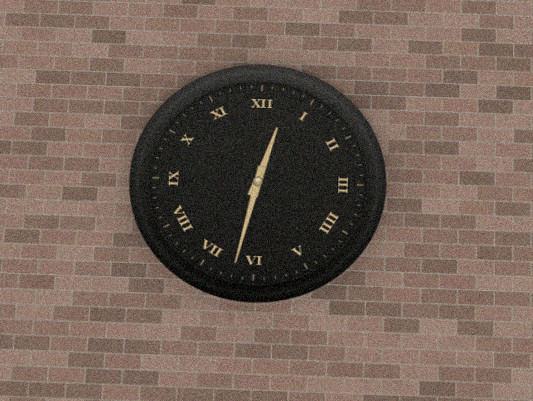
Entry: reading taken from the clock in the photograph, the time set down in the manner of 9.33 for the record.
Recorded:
12.32
